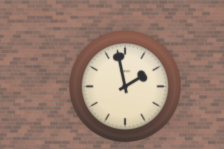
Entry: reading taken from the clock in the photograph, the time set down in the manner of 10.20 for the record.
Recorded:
1.58
